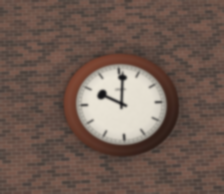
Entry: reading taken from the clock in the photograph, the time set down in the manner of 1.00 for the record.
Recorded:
10.01
